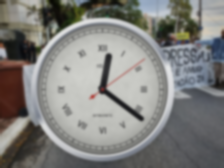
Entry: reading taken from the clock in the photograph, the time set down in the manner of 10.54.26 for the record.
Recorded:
12.21.09
